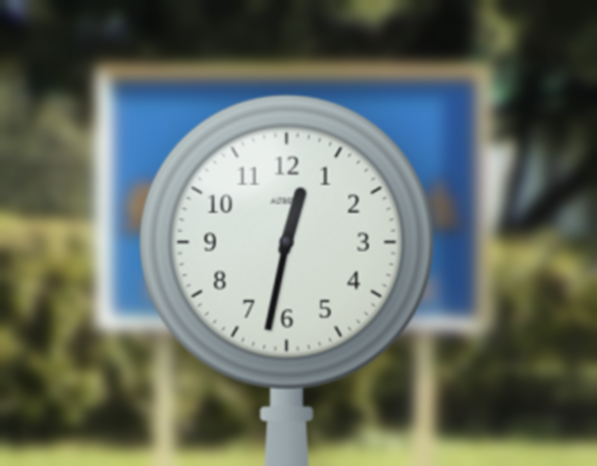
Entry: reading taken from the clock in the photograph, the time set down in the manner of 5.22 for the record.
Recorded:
12.32
